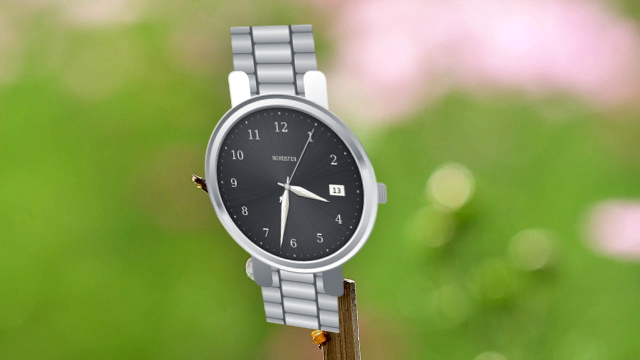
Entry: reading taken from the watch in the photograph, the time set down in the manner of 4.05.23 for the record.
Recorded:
3.32.05
